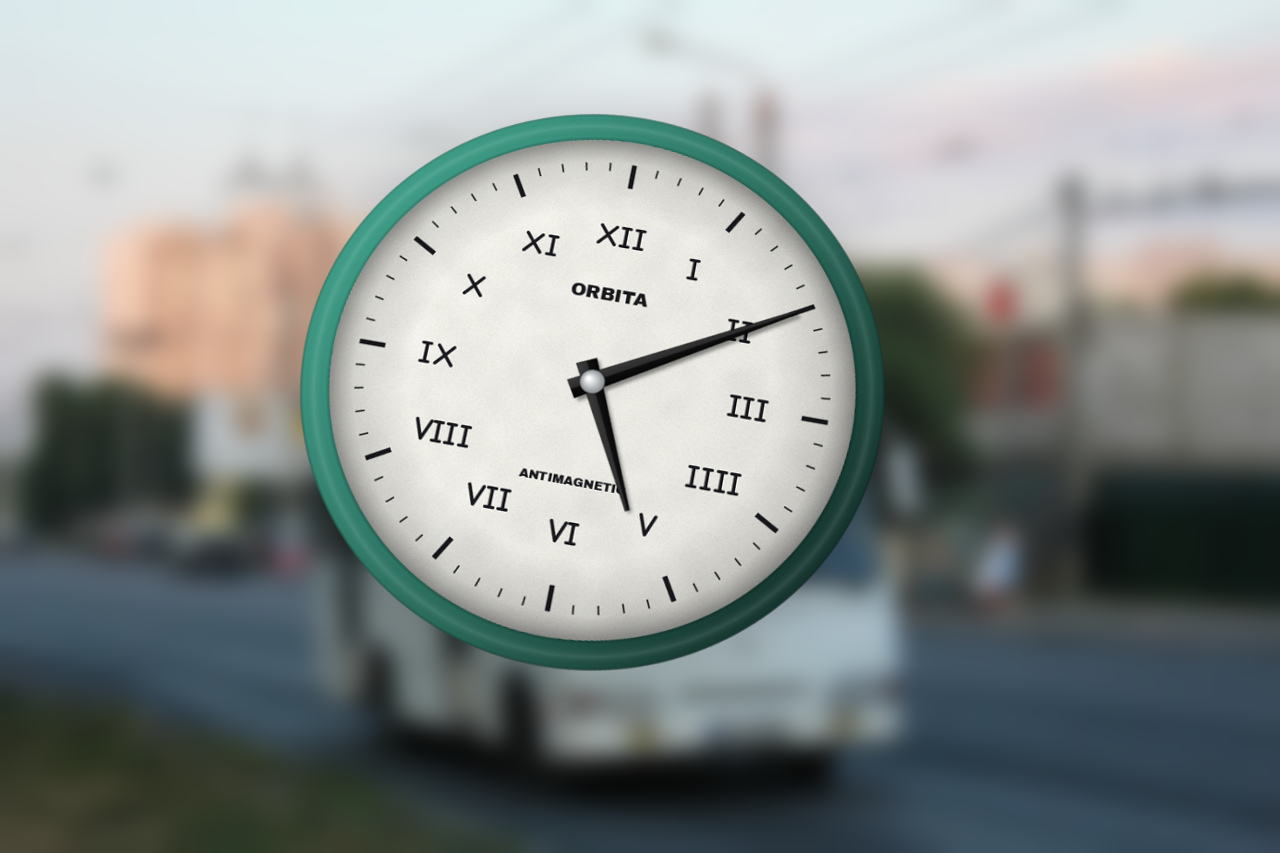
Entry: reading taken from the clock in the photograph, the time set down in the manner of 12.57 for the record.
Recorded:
5.10
